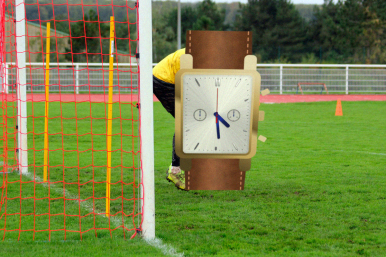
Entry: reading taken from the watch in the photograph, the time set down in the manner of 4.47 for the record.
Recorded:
4.29
